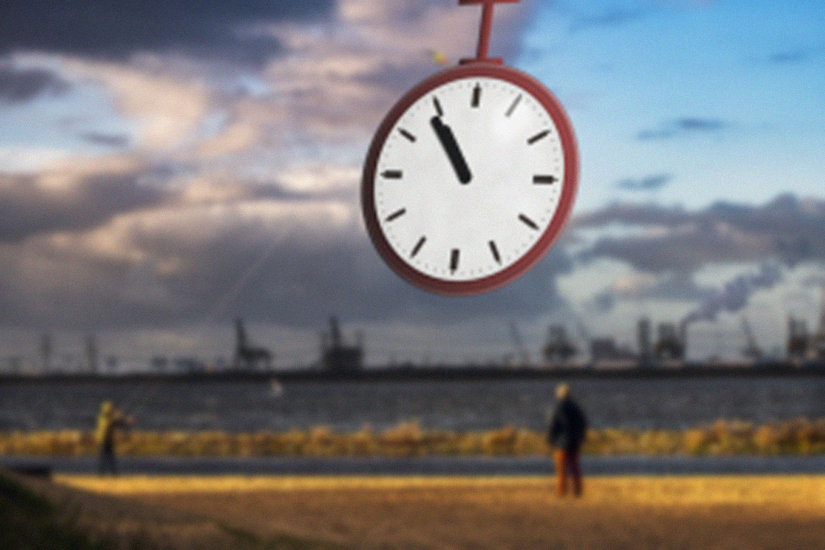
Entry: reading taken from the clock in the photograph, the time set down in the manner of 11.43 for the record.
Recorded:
10.54
